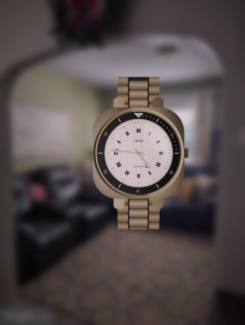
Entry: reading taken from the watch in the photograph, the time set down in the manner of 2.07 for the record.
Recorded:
4.46
